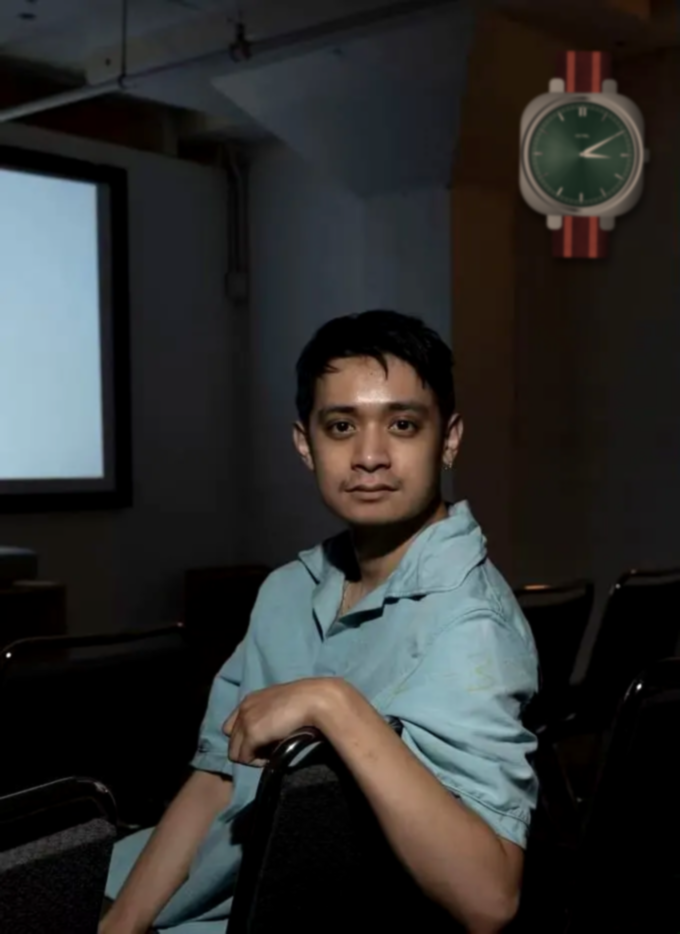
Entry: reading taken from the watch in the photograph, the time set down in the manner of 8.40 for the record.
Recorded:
3.10
